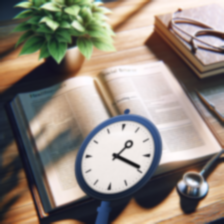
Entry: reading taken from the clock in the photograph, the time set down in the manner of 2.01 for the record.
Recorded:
1.19
